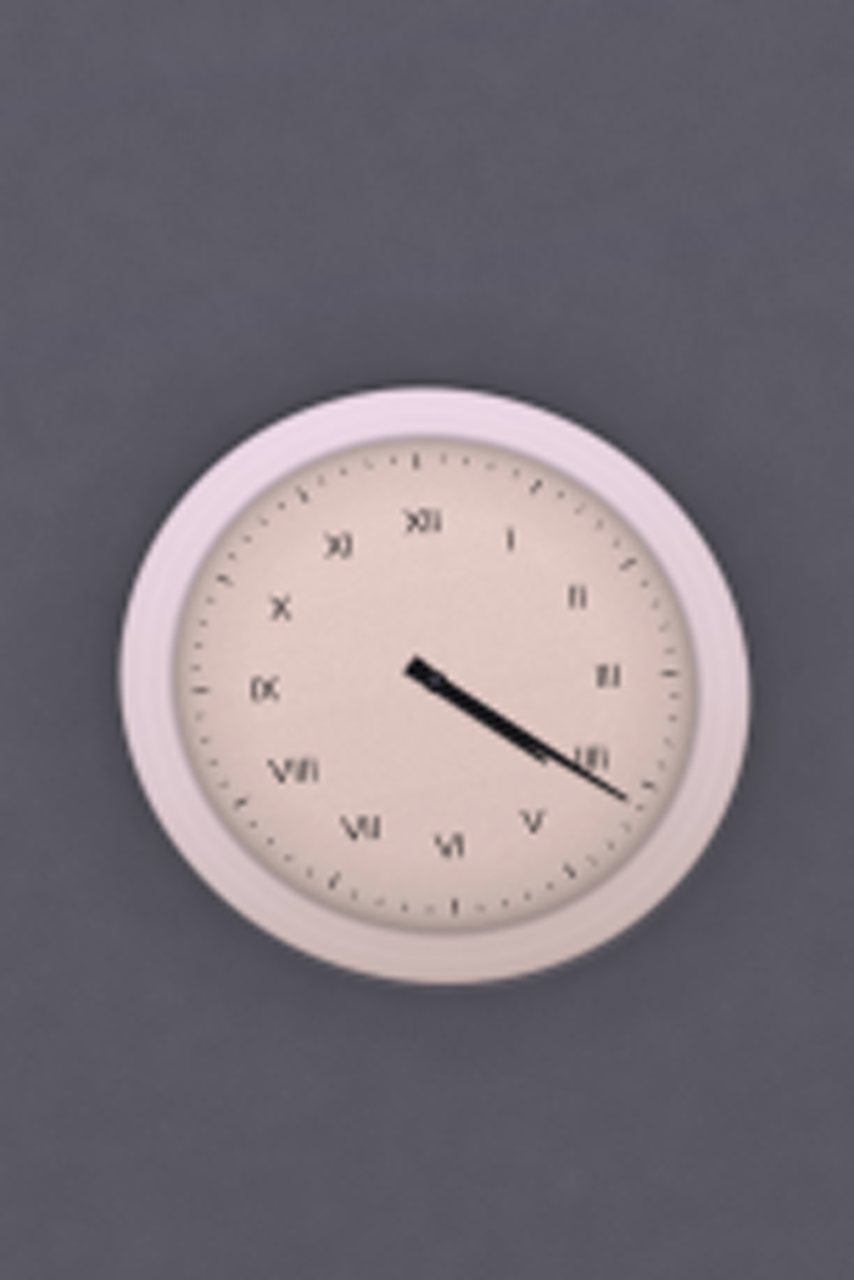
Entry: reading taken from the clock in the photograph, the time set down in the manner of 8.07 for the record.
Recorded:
4.21
